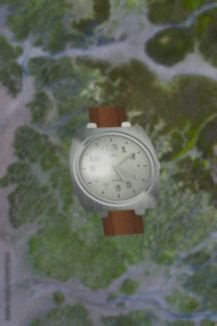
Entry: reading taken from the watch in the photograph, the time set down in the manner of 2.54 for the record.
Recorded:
5.09
